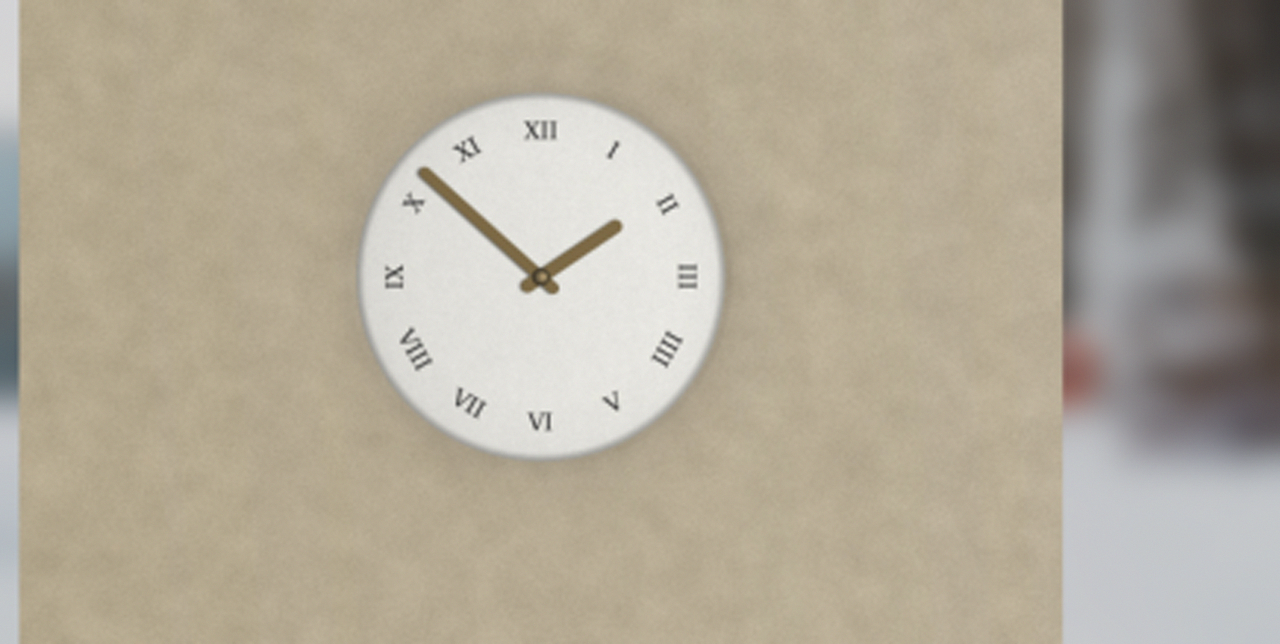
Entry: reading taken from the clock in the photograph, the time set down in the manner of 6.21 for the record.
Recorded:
1.52
